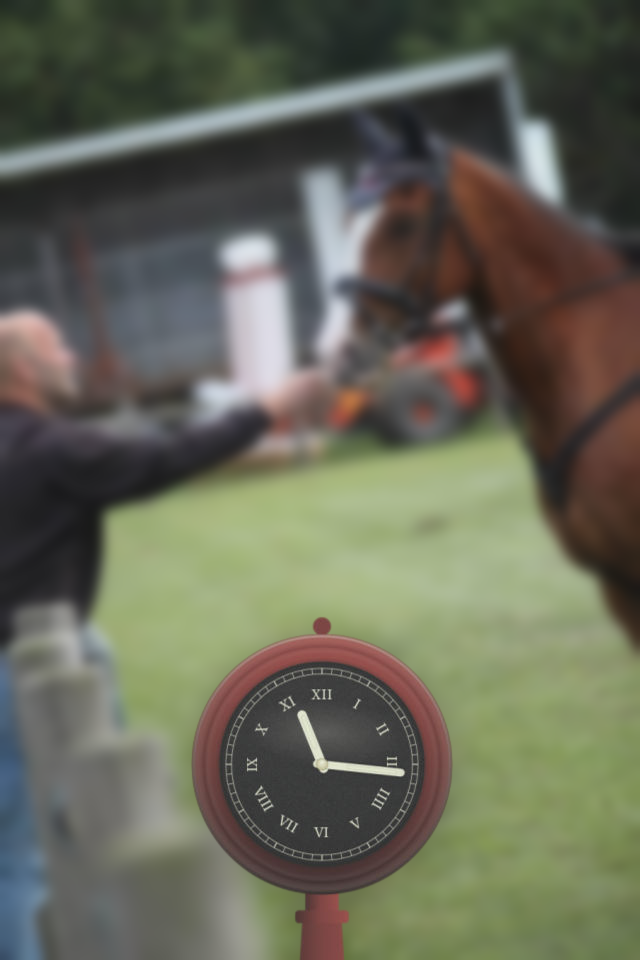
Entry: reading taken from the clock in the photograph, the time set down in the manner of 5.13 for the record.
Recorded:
11.16
